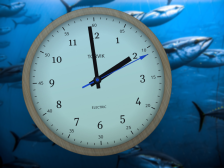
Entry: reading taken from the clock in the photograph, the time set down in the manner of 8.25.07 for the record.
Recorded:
1.59.11
